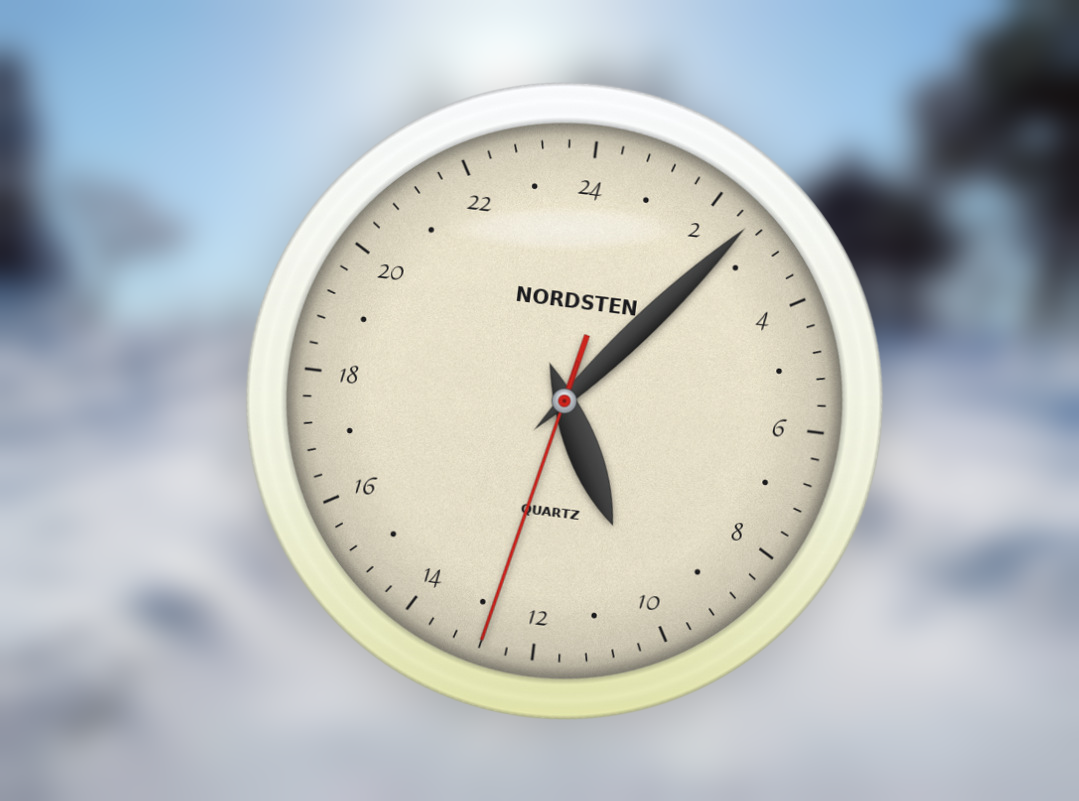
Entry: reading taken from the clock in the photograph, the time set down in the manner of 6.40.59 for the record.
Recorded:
10.06.32
